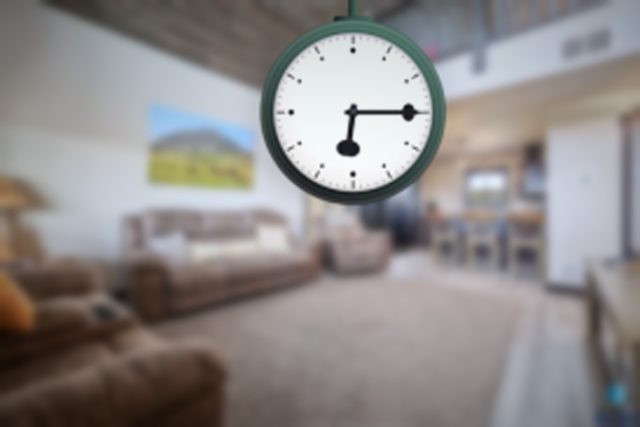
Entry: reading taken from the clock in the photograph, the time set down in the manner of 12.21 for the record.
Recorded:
6.15
